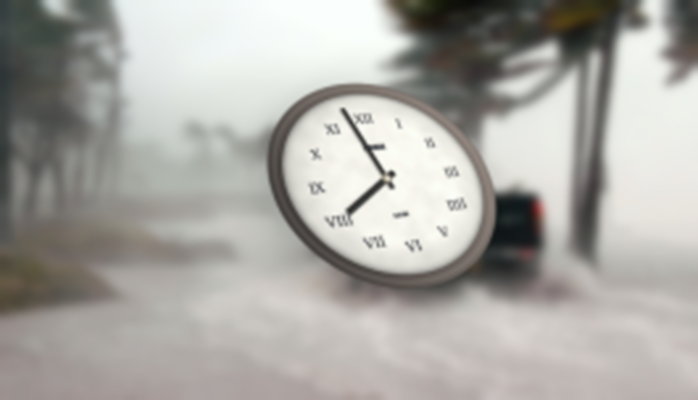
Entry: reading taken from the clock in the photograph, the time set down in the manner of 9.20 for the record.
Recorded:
7.58
